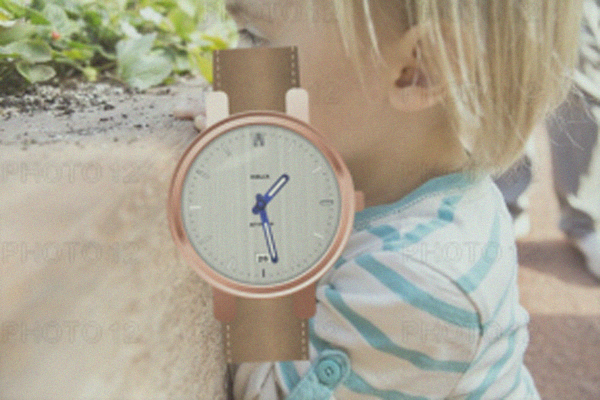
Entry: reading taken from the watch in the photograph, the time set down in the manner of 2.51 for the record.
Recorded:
1.28
